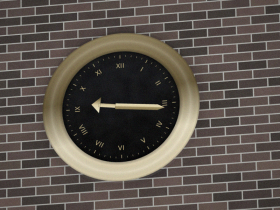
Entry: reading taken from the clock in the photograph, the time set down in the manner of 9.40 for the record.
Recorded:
9.16
